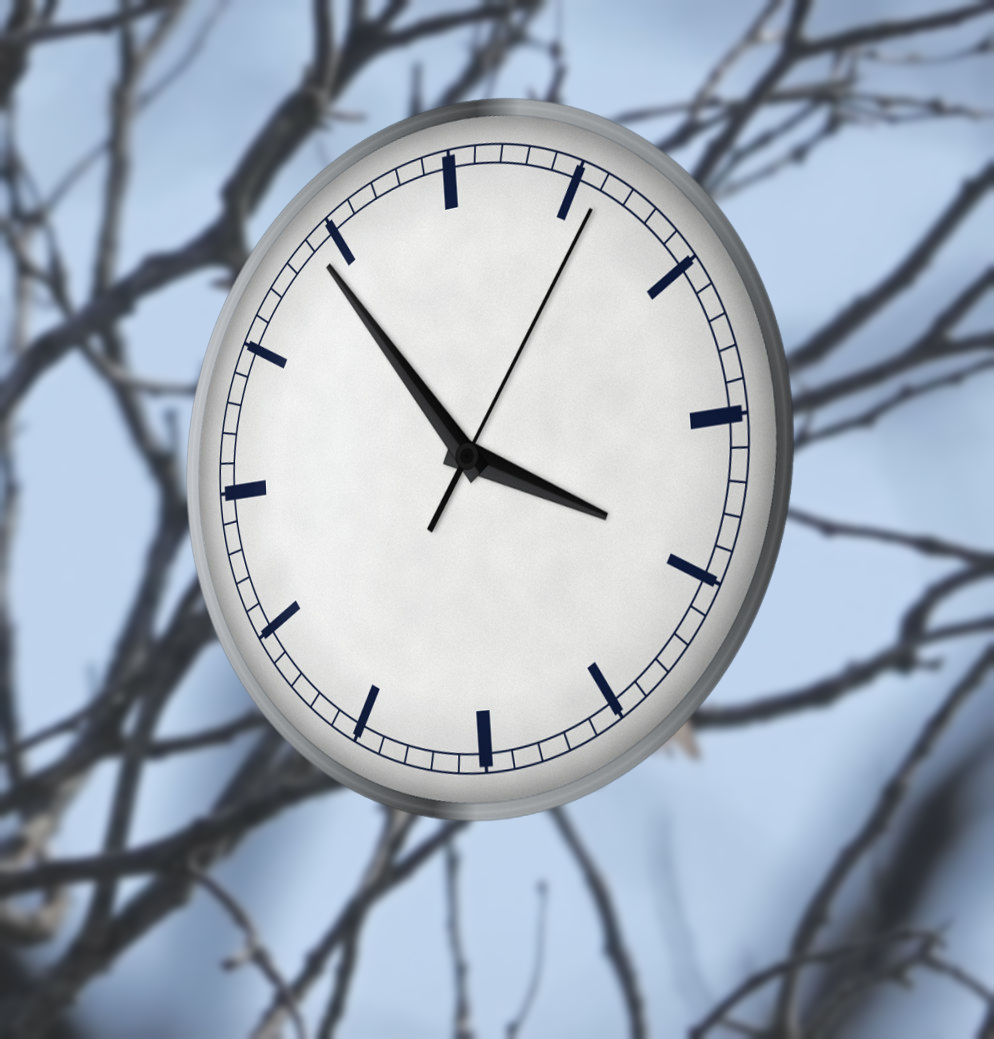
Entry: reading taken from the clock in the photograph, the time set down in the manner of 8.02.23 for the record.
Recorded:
3.54.06
